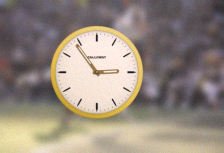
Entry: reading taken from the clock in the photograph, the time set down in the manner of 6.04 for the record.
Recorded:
2.54
